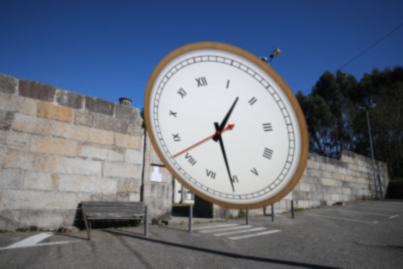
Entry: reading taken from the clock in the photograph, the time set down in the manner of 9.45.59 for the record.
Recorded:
1.30.42
